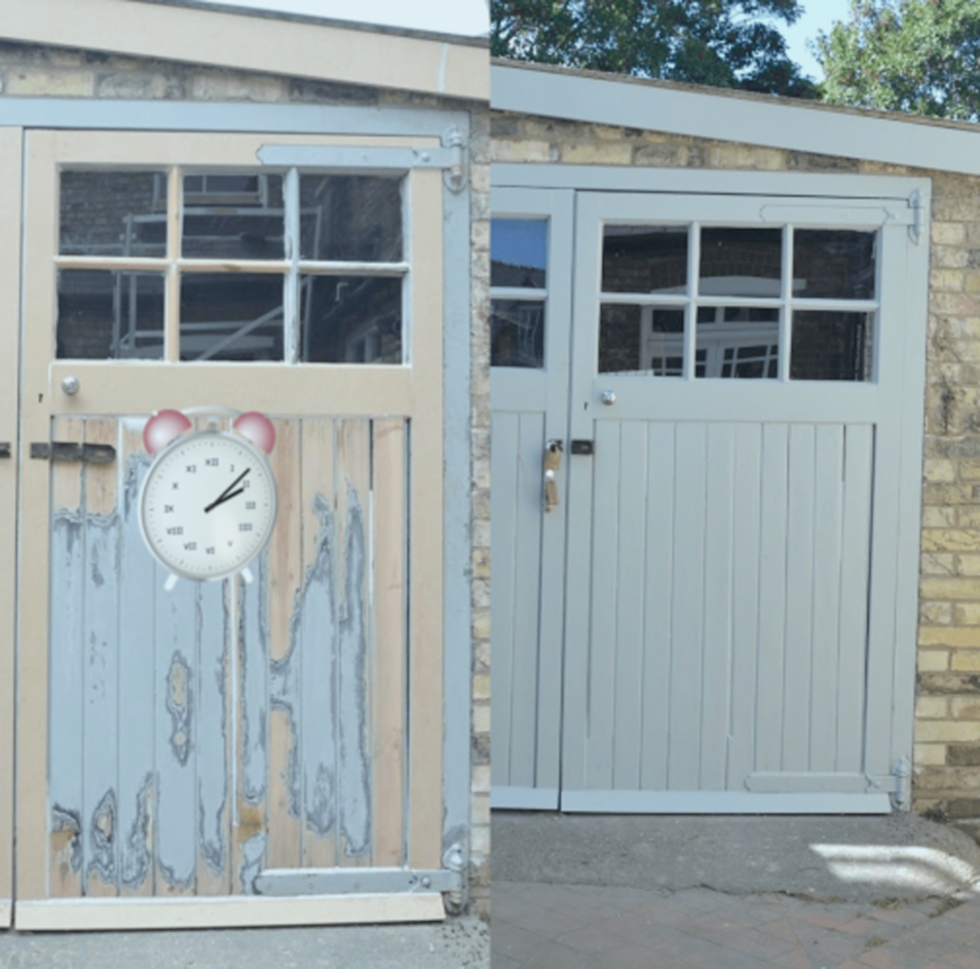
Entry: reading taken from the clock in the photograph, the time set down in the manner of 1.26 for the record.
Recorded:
2.08
